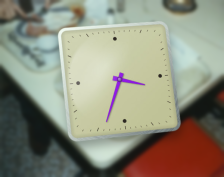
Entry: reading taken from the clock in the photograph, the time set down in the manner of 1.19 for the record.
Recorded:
3.34
